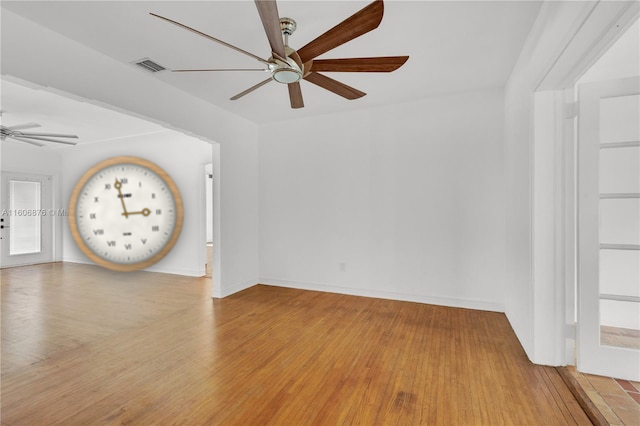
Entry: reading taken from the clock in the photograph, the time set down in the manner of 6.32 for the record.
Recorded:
2.58
